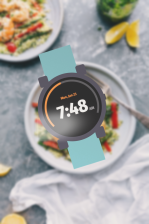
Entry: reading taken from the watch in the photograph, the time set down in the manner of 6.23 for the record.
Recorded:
7.48
